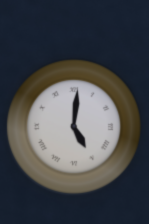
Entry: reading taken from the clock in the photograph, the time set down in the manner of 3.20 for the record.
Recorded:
5.01
